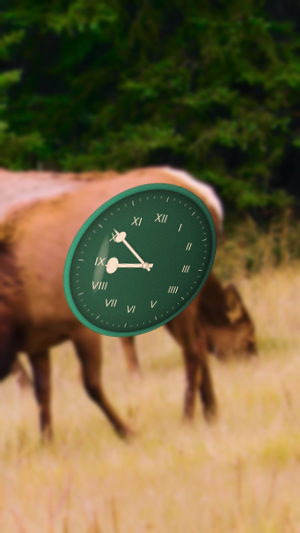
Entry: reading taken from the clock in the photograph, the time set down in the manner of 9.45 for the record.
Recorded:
8.51
